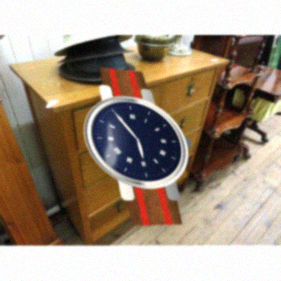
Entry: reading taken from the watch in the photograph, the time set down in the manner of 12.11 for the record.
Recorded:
5.55
